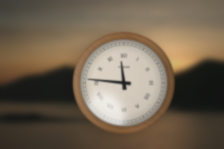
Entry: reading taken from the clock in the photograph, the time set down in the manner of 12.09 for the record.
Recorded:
11.46
